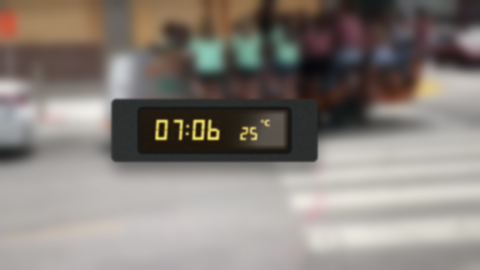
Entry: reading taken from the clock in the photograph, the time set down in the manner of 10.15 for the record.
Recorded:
7.06
